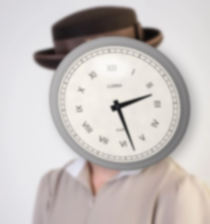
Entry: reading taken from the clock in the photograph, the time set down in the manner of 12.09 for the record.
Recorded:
2.28
